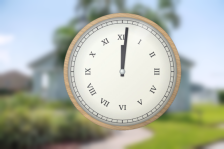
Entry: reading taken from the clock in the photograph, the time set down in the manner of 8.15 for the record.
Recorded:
12.01
